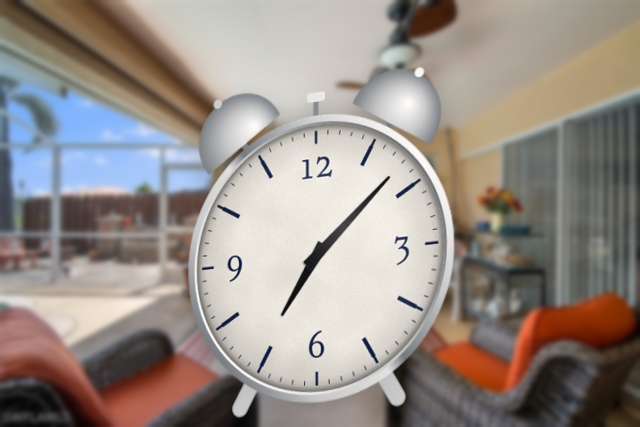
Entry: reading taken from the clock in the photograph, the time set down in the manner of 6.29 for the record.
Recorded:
7.08
